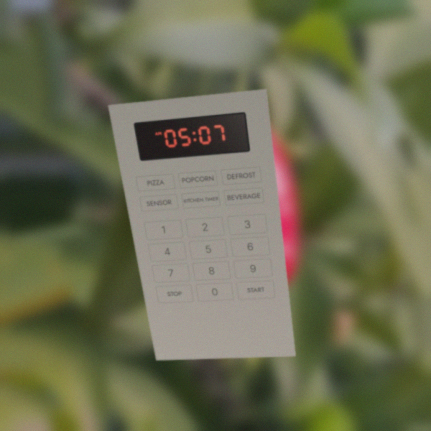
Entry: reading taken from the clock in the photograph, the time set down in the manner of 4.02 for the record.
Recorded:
5.07
